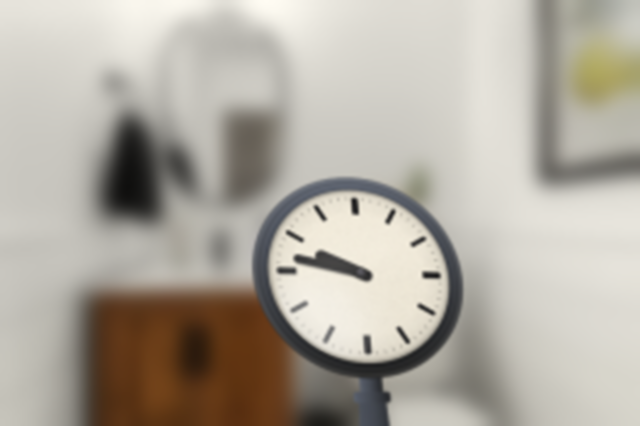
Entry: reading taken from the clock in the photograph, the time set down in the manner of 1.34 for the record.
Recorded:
9.47
